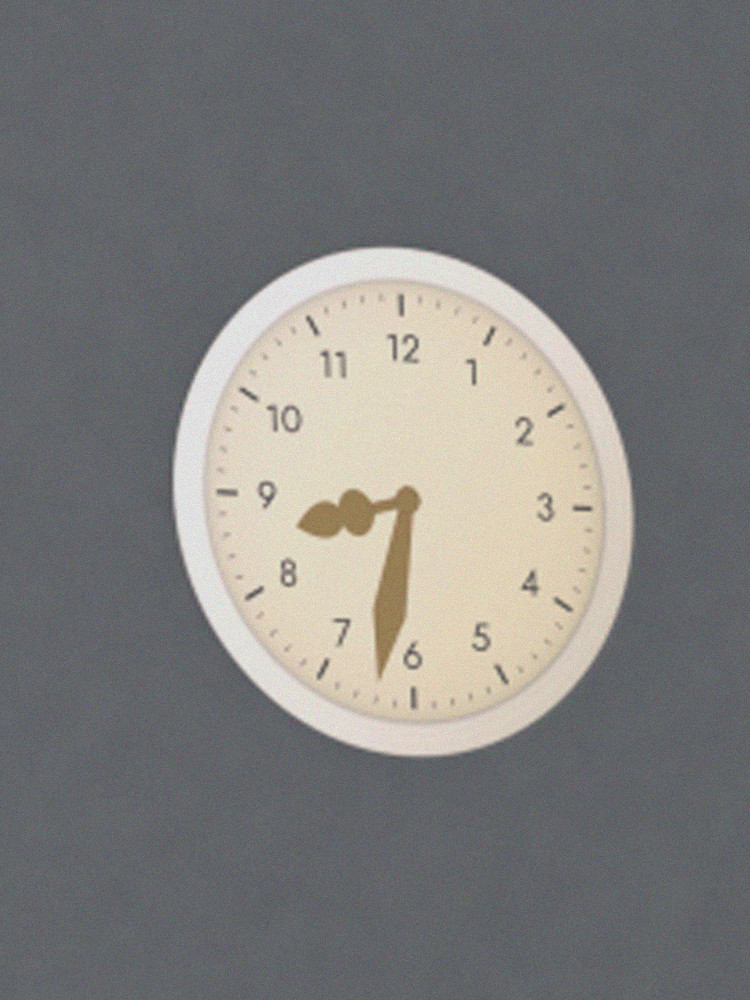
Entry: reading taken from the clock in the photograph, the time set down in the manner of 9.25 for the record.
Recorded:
8.32
